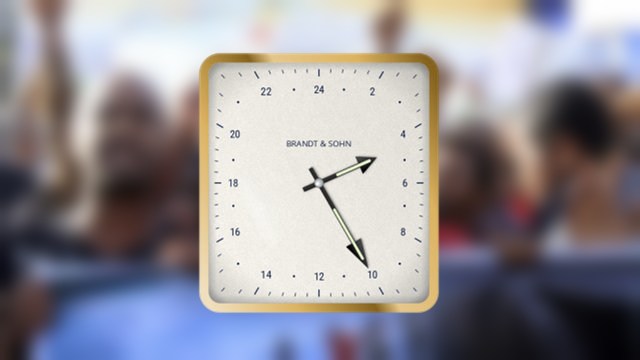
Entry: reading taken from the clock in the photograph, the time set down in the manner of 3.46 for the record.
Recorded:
4.25
